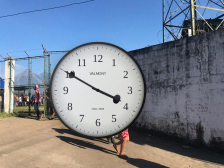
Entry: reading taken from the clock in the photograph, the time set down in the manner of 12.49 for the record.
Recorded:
3.50
